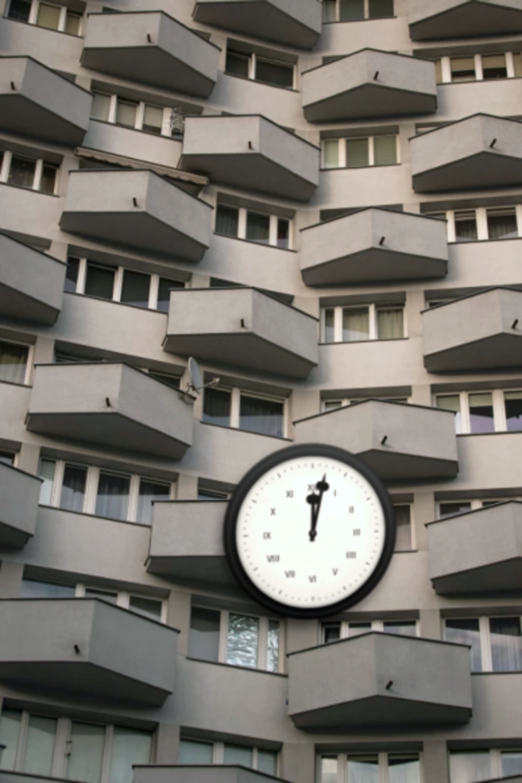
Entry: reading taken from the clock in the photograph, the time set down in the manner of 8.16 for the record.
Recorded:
12.02
